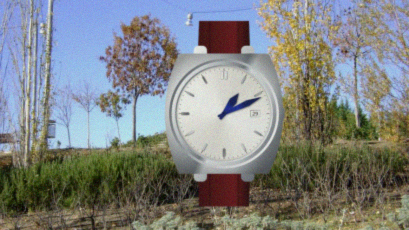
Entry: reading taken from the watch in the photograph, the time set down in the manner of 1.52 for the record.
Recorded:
1.11
